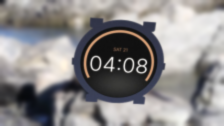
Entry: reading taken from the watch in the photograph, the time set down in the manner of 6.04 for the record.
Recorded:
4.08
